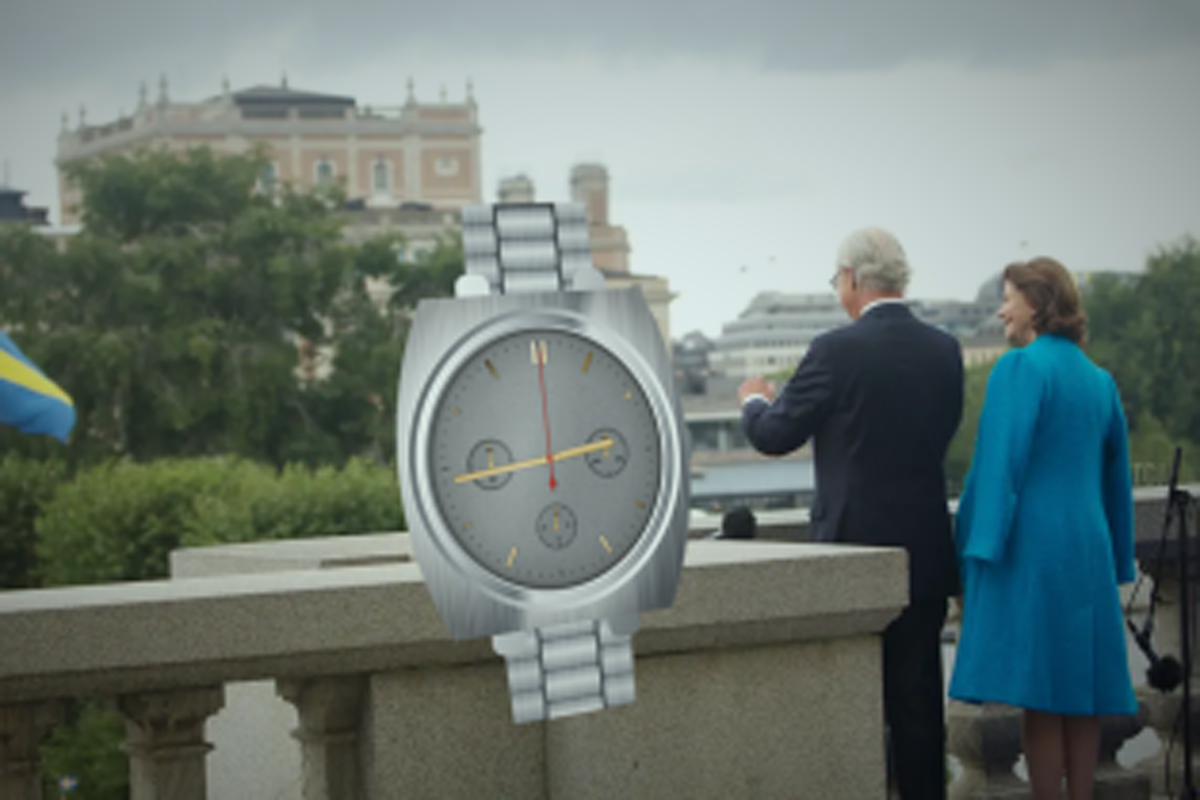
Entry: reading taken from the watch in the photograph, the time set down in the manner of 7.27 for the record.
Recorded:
2.44
